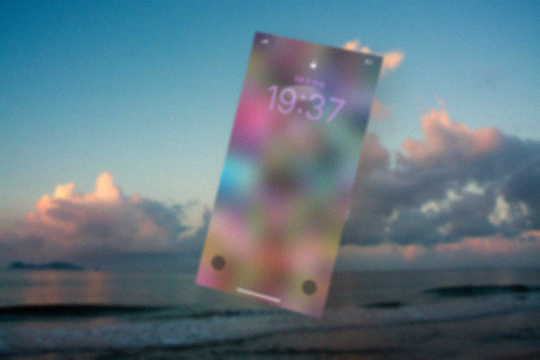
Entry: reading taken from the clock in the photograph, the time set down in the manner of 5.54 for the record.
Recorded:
19.37
